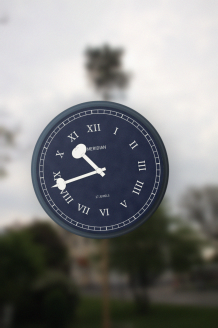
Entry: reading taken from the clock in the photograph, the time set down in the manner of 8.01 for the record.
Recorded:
10.43
